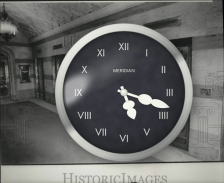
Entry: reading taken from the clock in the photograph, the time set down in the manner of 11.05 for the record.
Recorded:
5.18
